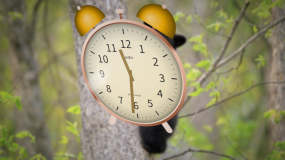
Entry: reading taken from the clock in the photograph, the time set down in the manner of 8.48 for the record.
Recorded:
11.31
